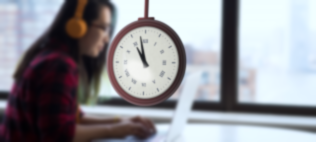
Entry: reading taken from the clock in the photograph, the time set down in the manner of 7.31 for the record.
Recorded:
10.58
